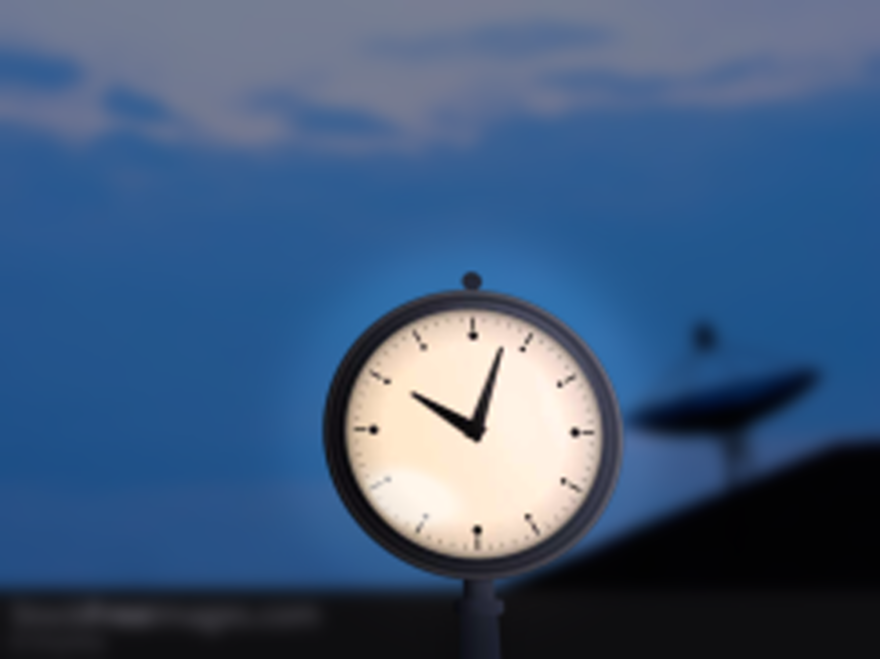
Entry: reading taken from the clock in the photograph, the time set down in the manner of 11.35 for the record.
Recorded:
10.03
